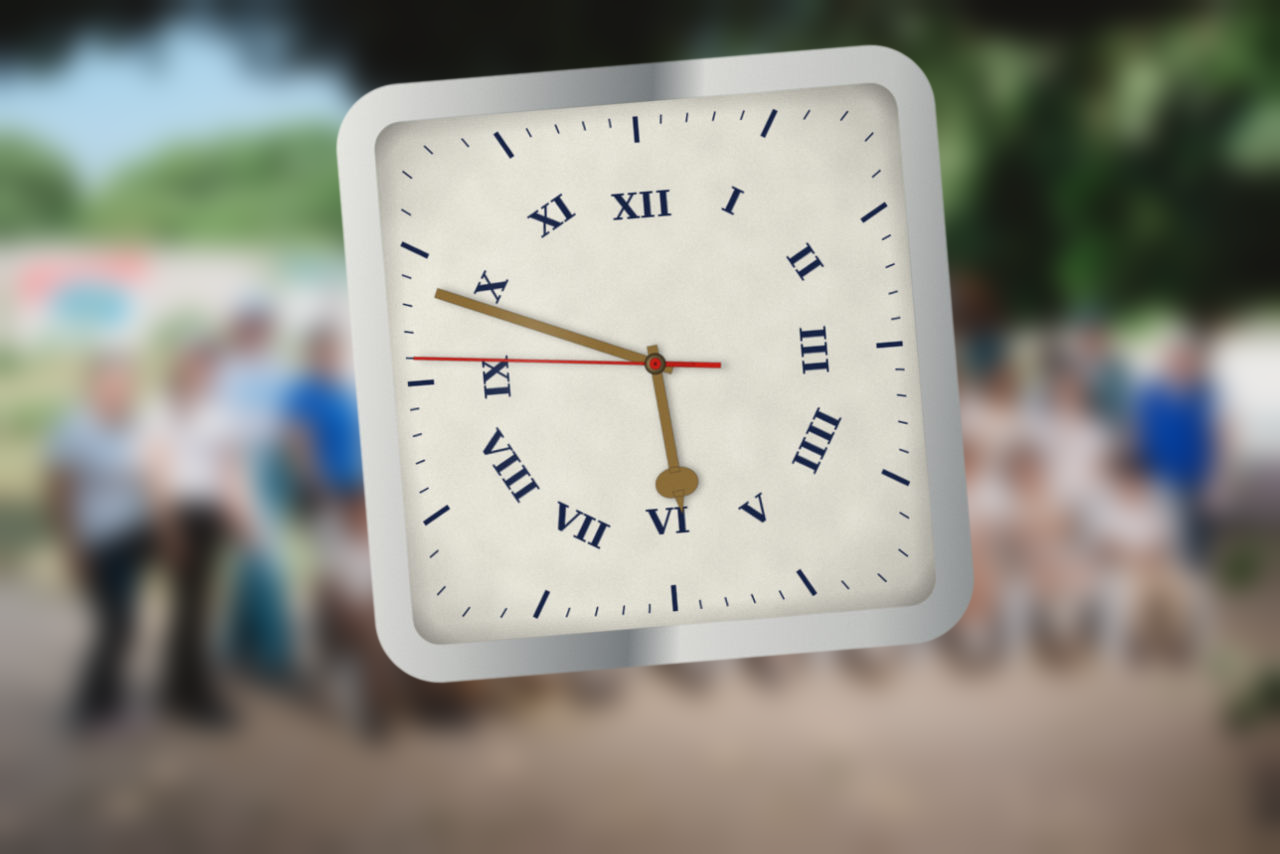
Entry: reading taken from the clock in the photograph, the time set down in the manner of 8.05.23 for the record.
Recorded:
5.48.46
